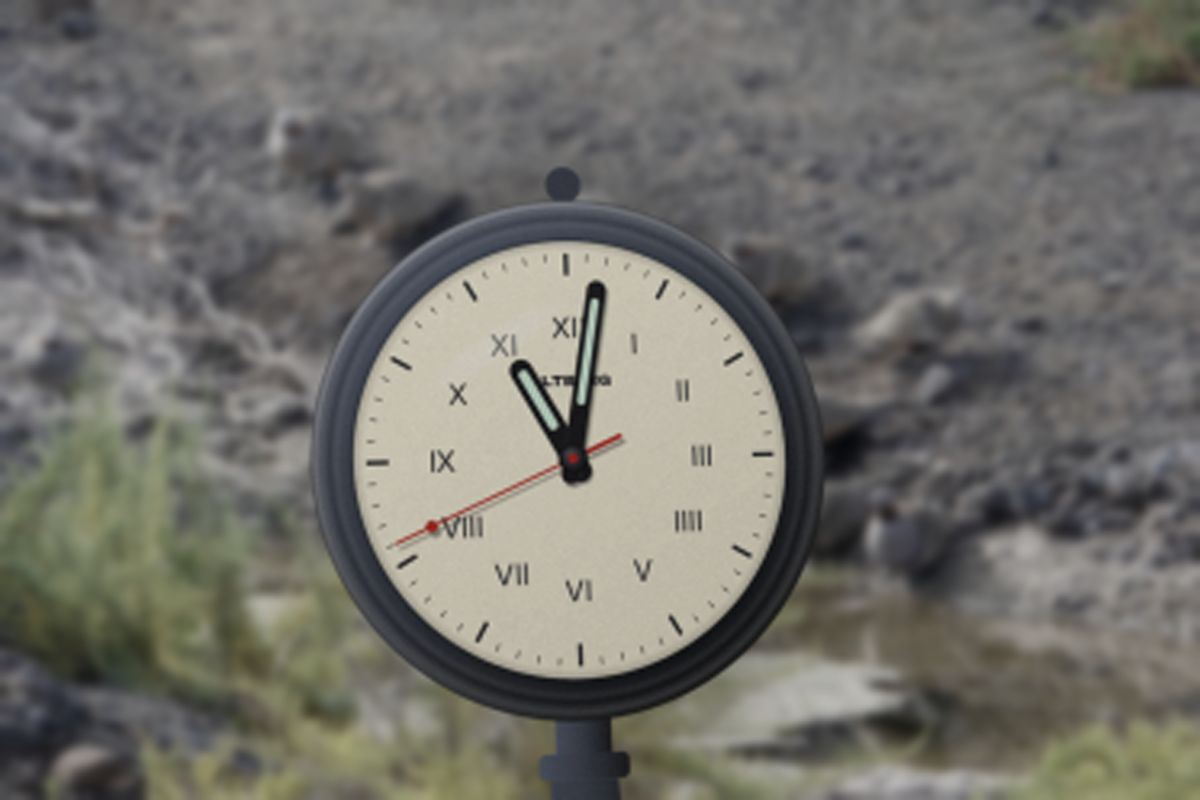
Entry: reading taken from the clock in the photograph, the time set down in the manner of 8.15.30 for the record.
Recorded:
11.01.41
